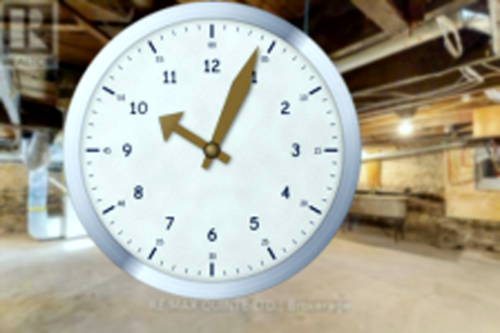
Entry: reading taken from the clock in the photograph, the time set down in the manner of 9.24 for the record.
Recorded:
10.04
